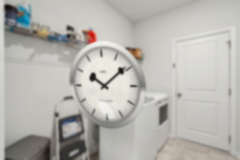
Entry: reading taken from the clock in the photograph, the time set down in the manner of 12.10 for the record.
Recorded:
10.09
